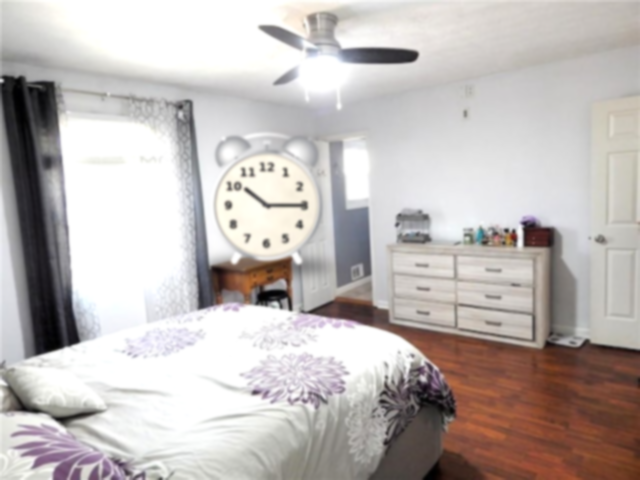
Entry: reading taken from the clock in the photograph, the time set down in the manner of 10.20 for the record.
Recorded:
10.15
